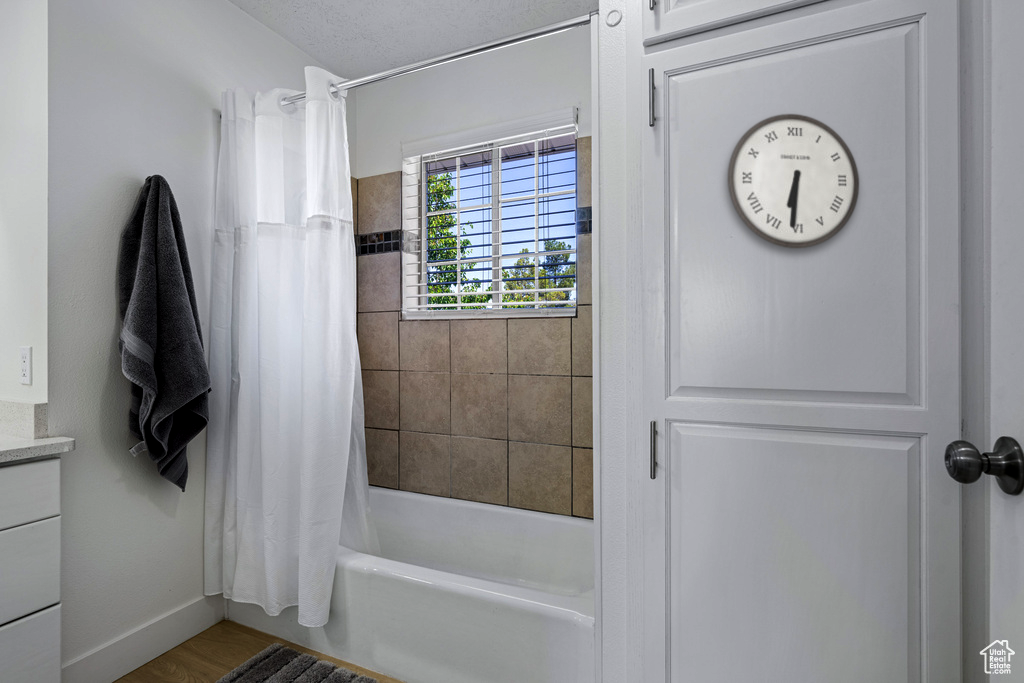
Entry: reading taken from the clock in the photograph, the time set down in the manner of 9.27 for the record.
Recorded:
6.31
